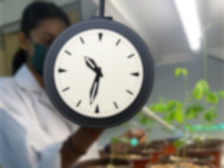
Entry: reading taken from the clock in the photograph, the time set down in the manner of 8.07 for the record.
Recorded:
10.32
